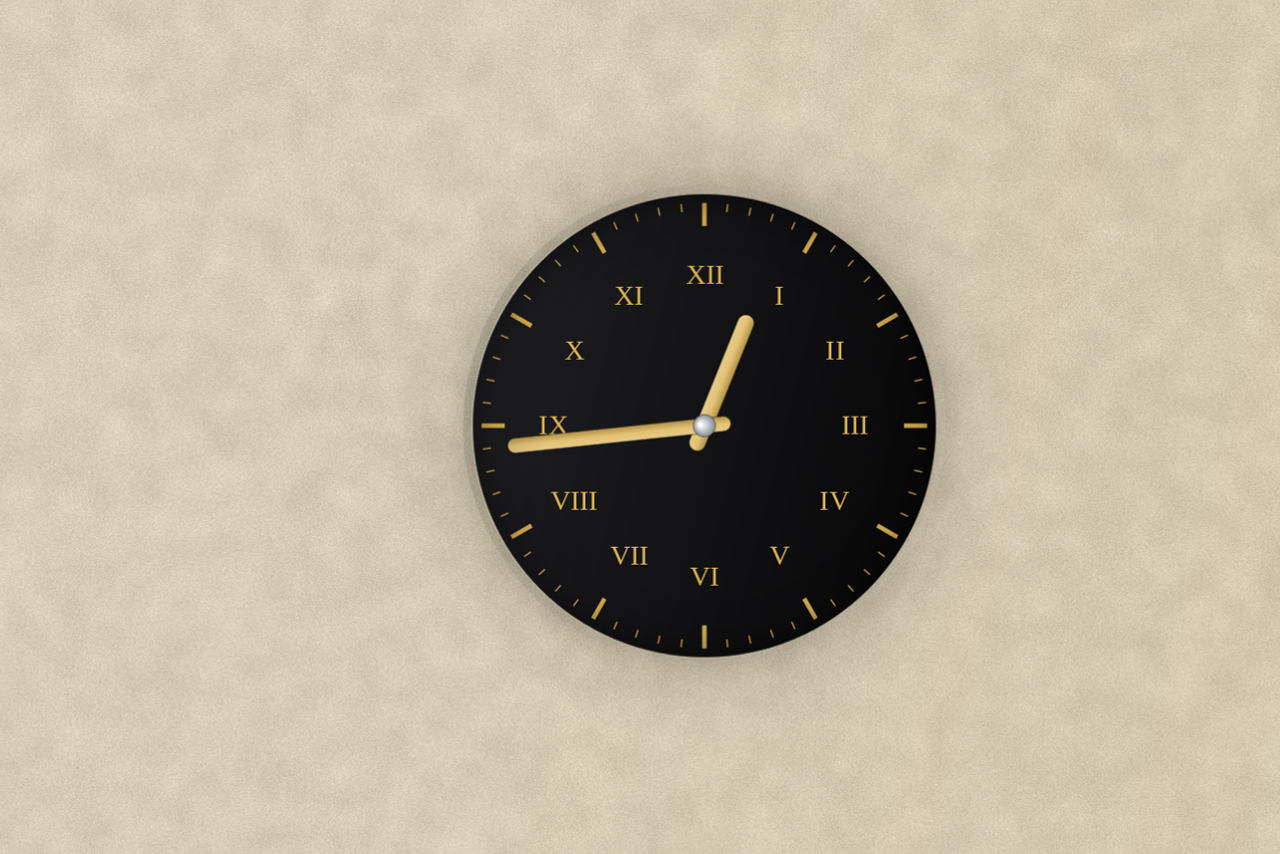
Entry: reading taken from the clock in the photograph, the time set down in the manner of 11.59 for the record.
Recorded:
12.44
